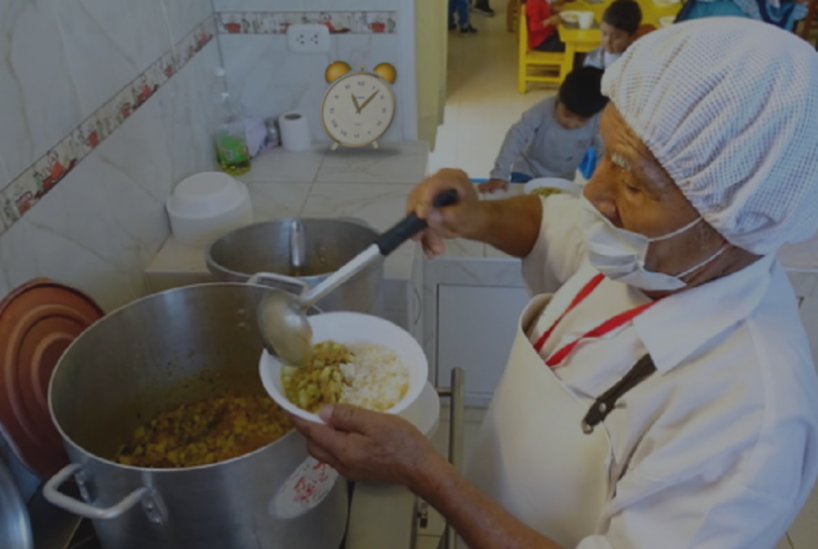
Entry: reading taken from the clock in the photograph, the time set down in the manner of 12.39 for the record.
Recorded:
11.07
